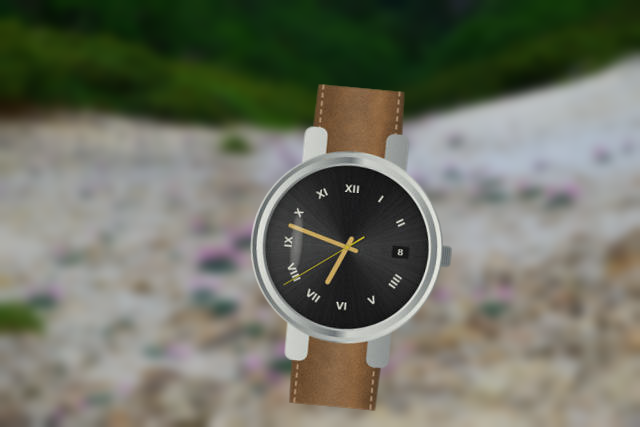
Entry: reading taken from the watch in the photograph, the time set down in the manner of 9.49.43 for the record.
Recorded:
6.47.39
